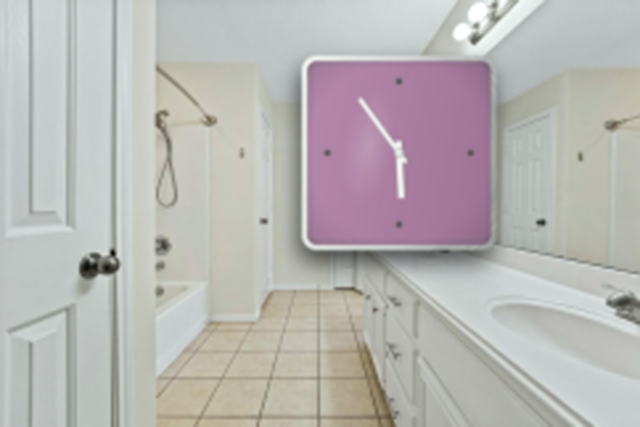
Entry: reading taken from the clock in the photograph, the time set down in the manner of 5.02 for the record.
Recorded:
5.54
